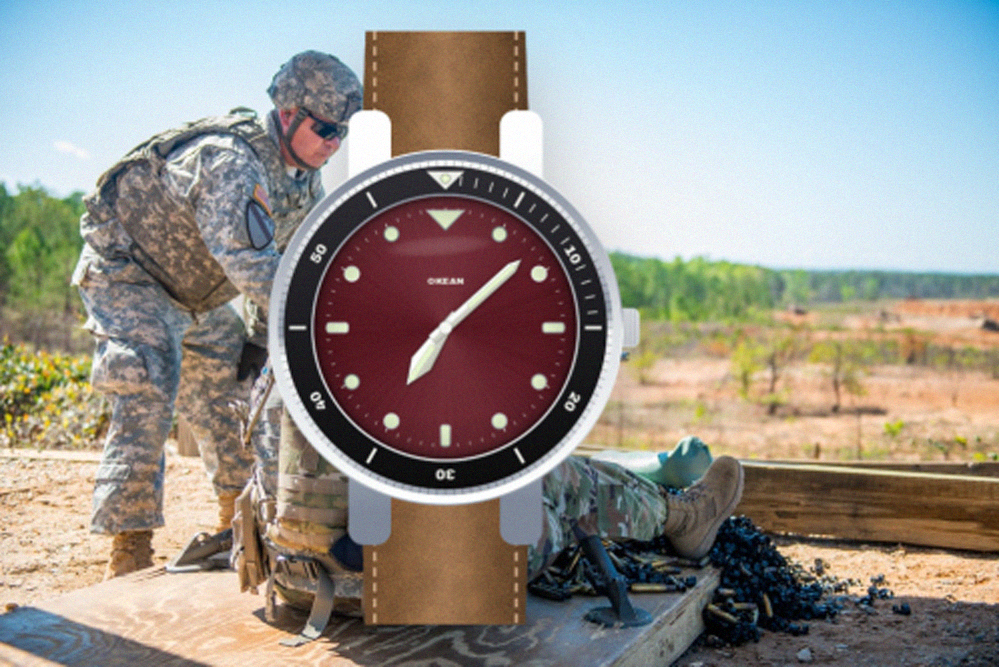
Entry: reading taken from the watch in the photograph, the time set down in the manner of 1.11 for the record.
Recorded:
7.08
